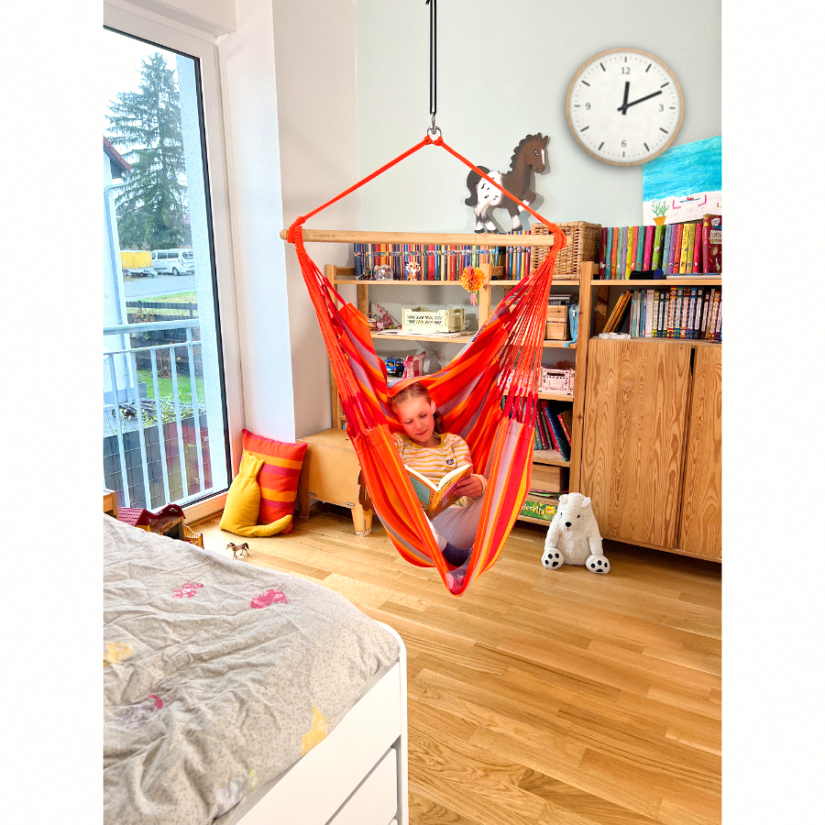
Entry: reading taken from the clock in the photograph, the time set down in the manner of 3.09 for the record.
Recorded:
12.11
